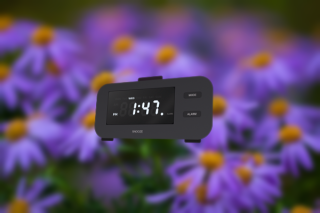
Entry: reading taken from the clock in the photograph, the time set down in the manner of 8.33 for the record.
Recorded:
1.47
